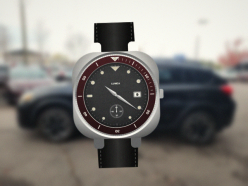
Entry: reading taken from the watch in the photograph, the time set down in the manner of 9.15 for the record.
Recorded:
10.21
